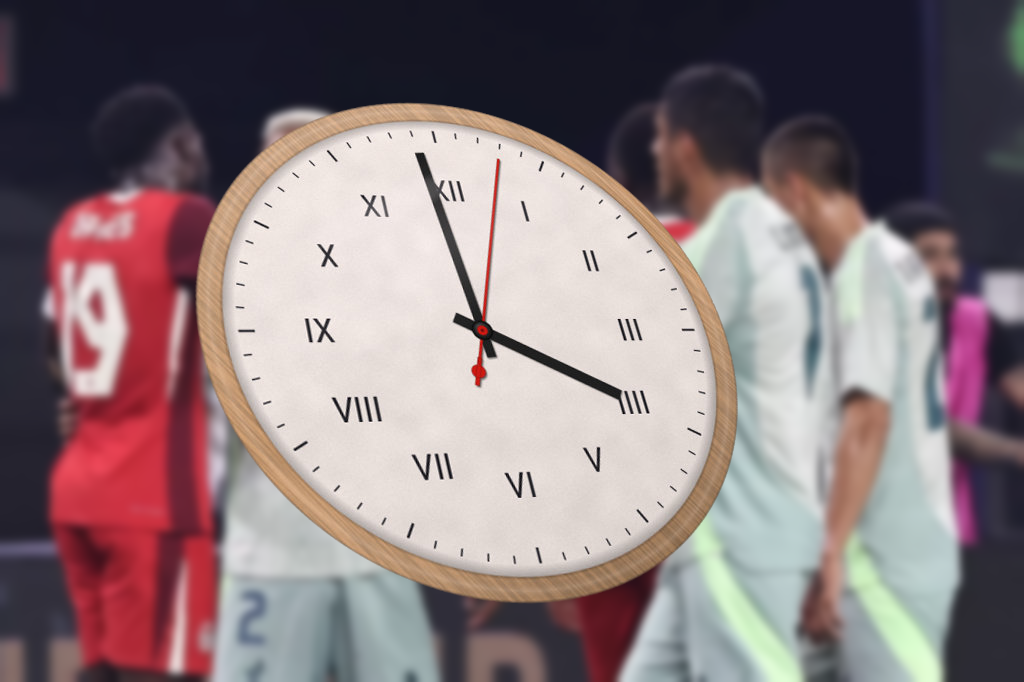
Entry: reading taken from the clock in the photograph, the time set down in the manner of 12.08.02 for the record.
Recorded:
3.59.03
